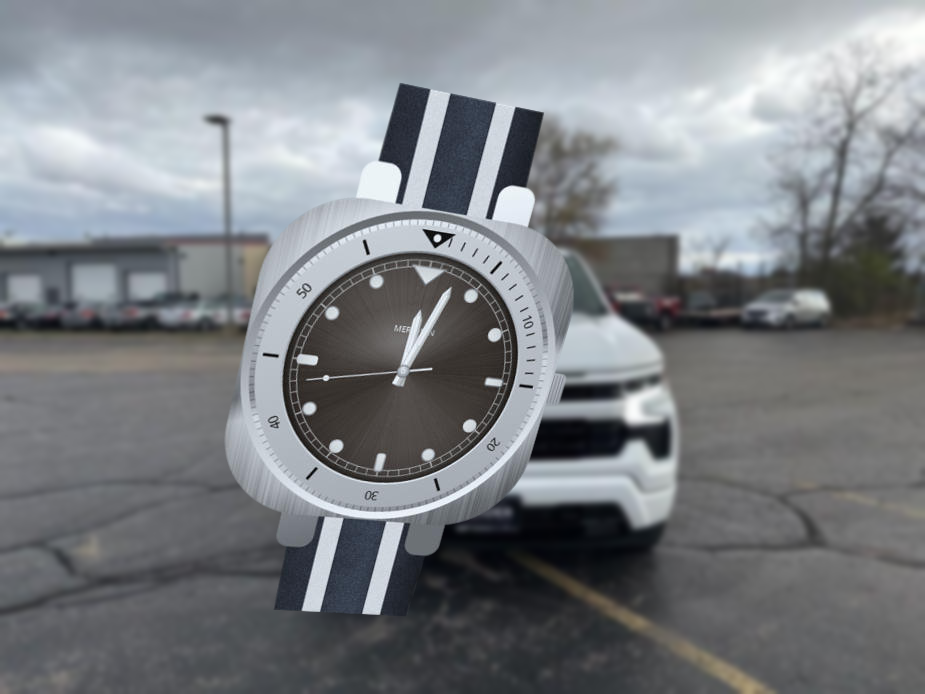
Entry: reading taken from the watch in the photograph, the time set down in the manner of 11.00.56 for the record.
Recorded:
12.02.43
